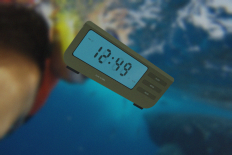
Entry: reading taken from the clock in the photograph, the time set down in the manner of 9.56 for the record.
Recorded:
12.49
